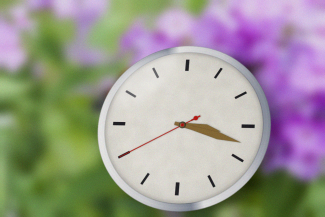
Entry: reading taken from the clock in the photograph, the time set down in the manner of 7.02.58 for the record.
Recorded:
3.17.40
